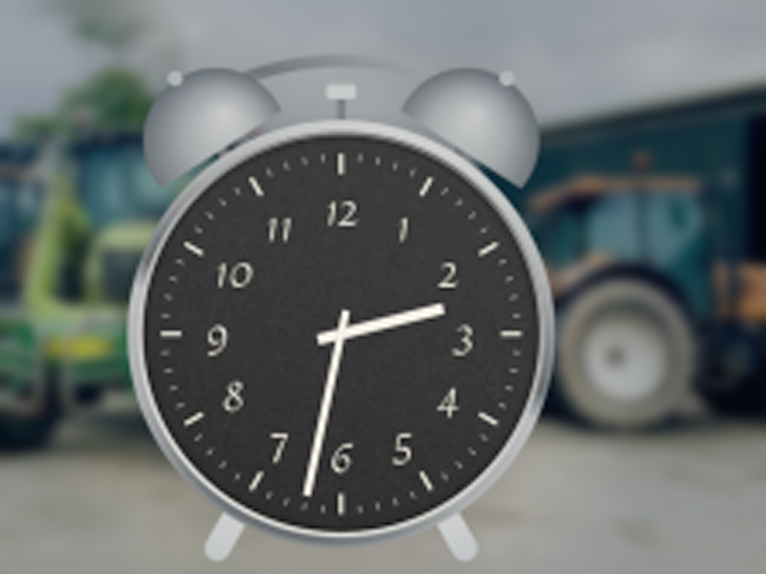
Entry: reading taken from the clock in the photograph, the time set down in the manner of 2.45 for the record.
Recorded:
2.32
